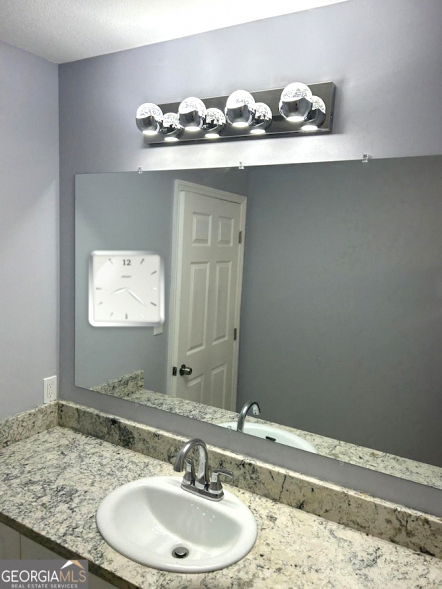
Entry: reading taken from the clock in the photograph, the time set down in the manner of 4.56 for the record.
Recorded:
8.22
